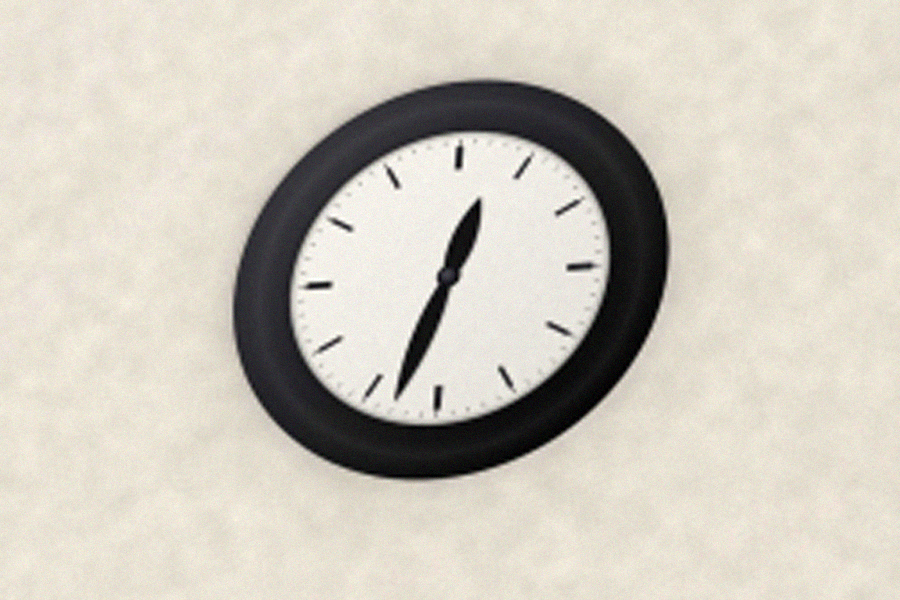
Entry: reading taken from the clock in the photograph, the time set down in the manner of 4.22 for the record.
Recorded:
12.33
